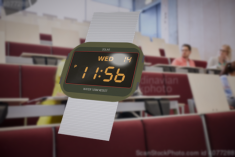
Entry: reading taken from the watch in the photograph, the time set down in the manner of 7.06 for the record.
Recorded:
11.56
